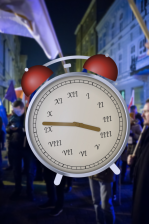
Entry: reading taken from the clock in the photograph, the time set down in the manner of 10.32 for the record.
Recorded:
3.47
